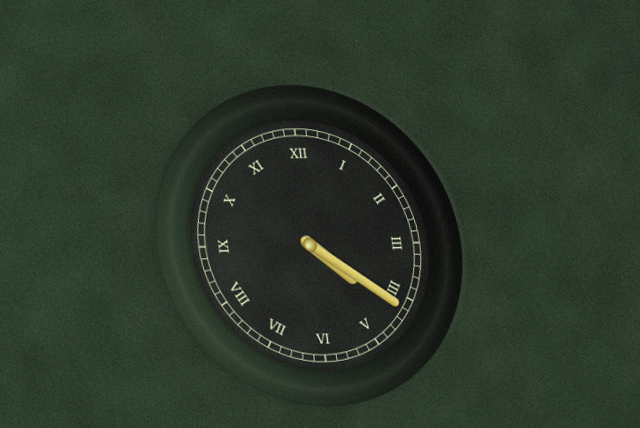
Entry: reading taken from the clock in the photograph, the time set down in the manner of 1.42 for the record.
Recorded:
4.21
